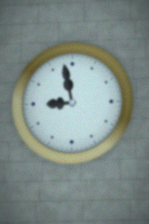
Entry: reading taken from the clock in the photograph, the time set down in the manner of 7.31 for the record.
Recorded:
8.58
